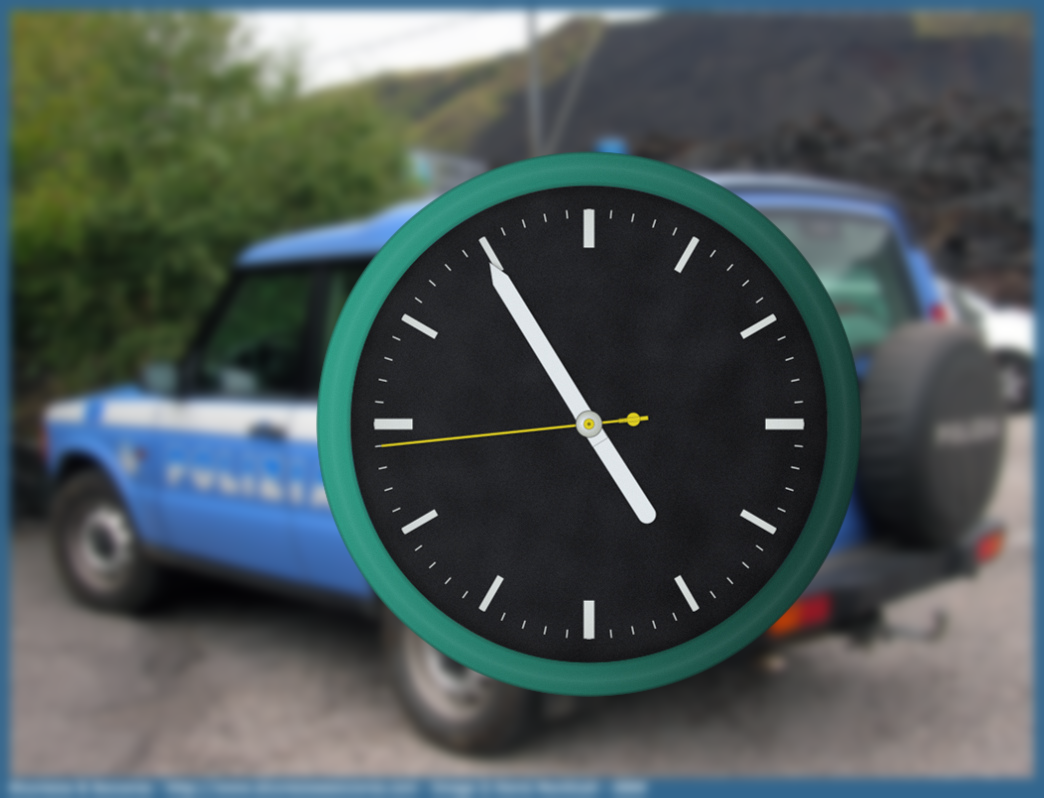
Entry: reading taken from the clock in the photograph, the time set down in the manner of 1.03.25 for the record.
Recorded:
4.54.44
